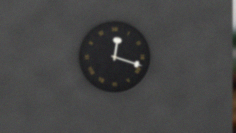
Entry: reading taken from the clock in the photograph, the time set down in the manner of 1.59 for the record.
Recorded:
12.18
